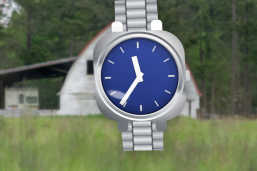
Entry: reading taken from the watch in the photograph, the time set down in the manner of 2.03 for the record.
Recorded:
11.36
